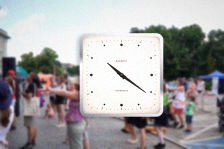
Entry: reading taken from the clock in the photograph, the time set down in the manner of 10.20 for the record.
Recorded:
10.21
